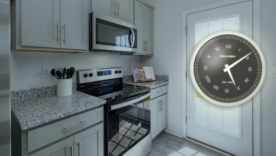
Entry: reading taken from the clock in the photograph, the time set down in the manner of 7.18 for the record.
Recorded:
5.09
